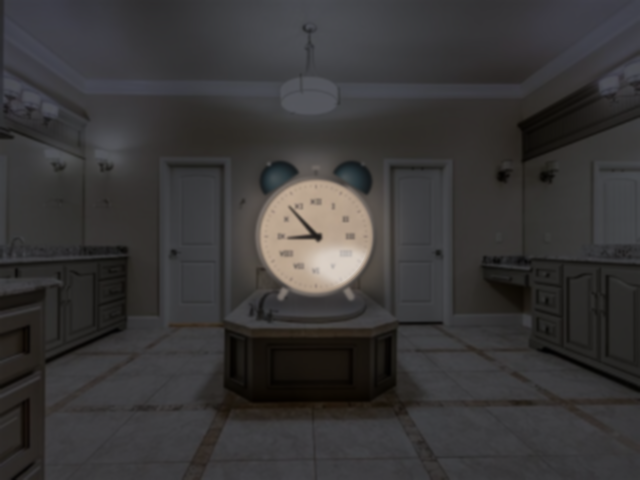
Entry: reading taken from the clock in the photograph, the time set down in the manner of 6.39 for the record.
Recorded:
8.53
